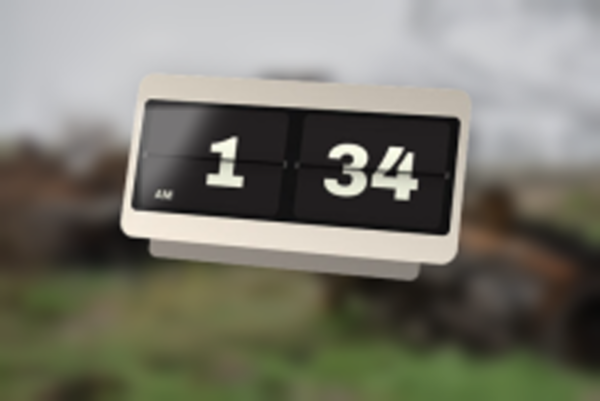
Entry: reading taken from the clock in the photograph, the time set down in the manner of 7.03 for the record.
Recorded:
1.34
